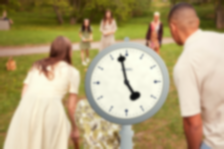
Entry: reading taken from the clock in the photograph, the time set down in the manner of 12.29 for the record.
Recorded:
4.58
